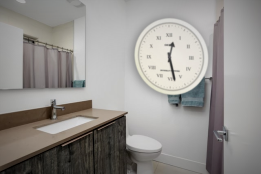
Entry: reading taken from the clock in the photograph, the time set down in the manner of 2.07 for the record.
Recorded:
12.28
